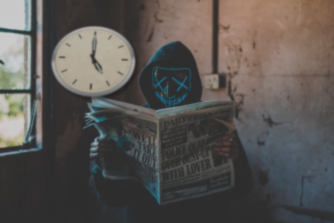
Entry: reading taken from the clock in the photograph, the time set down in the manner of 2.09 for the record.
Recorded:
5.00
